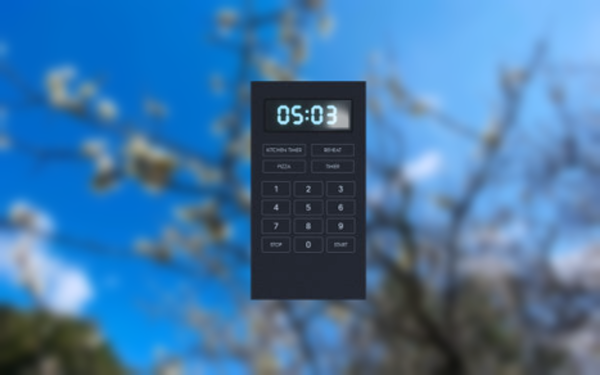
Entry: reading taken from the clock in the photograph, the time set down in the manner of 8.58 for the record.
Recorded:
5.03
